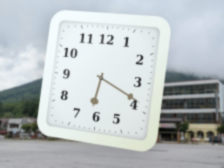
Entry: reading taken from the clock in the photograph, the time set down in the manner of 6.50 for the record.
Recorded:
6.19
